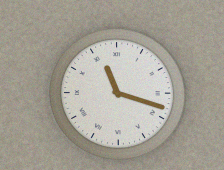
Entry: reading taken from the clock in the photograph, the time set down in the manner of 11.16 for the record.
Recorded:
11.18
